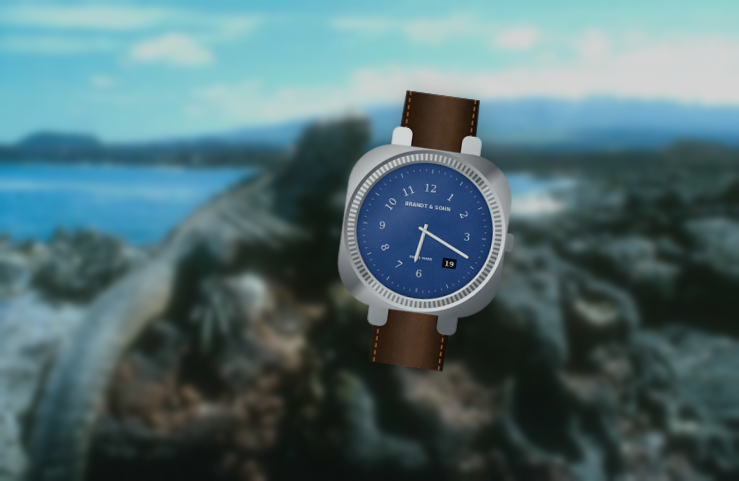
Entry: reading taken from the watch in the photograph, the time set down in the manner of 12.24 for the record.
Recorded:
6.19
